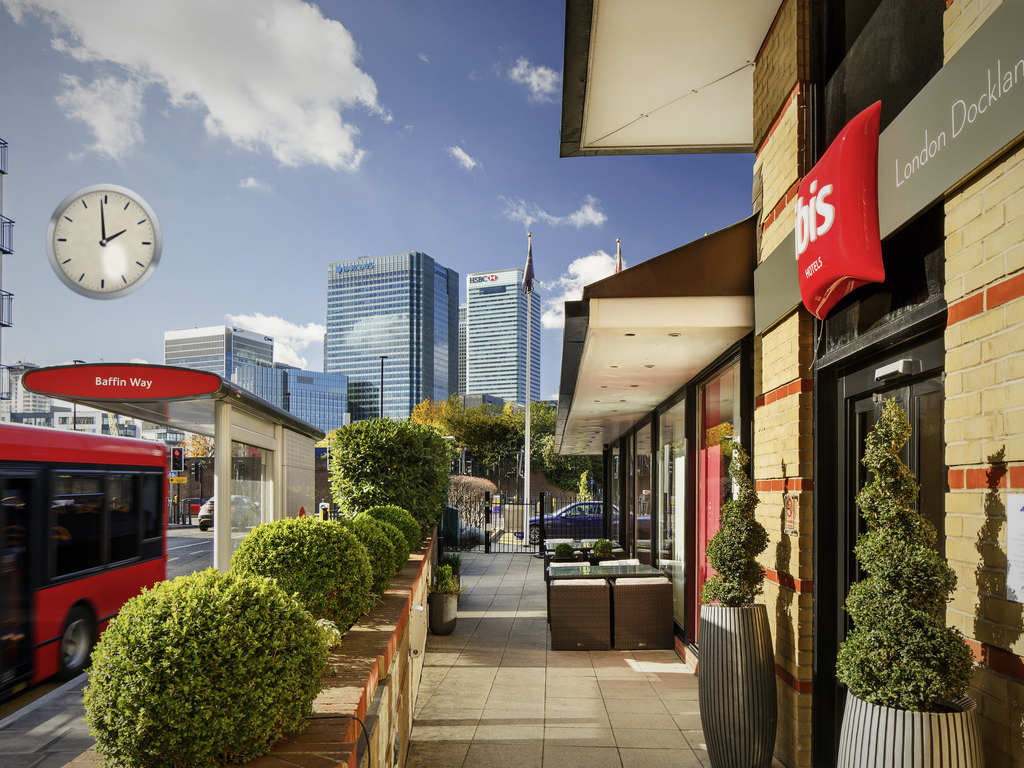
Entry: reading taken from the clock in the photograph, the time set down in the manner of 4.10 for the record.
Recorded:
1.59
